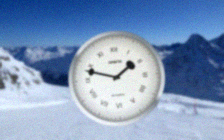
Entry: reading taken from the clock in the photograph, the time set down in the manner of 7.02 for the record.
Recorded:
1.48
